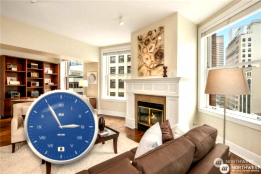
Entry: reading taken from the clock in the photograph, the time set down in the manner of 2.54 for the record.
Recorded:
2.55
